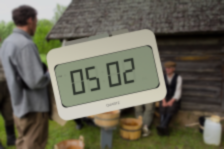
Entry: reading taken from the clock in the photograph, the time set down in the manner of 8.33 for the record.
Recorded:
5.02
